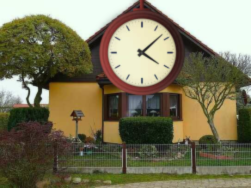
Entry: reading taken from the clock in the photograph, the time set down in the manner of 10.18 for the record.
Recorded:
4.08
